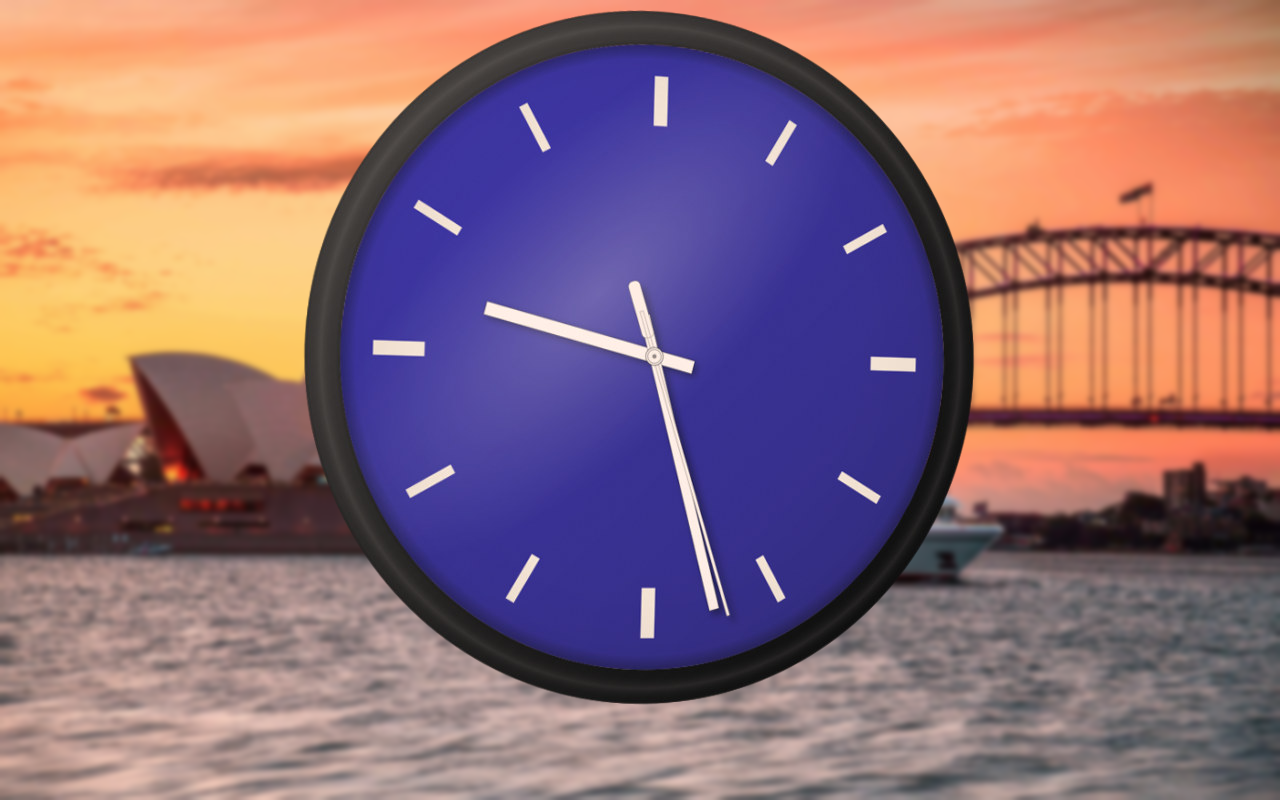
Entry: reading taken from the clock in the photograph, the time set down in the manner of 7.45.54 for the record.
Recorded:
9.27.27
